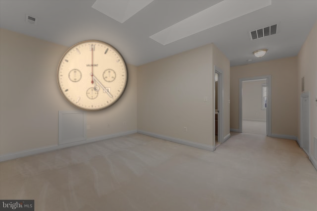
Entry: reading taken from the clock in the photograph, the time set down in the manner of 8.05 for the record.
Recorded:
5.23
